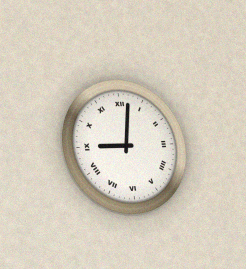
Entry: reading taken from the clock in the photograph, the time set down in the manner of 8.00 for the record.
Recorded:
9.02
